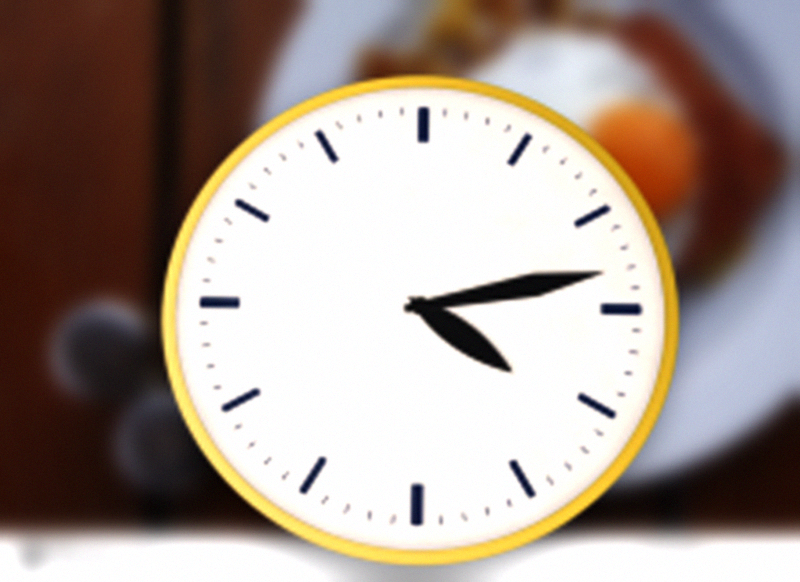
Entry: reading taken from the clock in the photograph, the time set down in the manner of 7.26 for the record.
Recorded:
4.13
